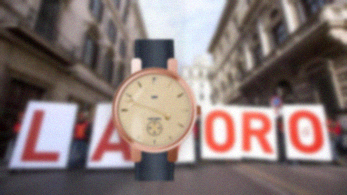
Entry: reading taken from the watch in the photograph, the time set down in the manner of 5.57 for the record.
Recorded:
3.48
